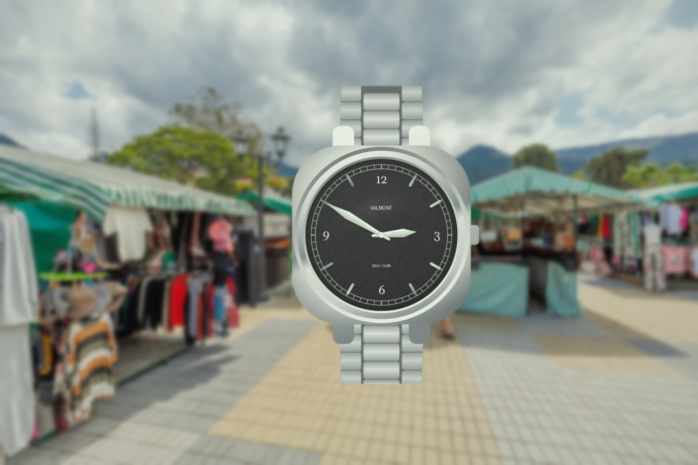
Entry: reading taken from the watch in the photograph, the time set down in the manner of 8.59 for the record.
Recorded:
2.50
